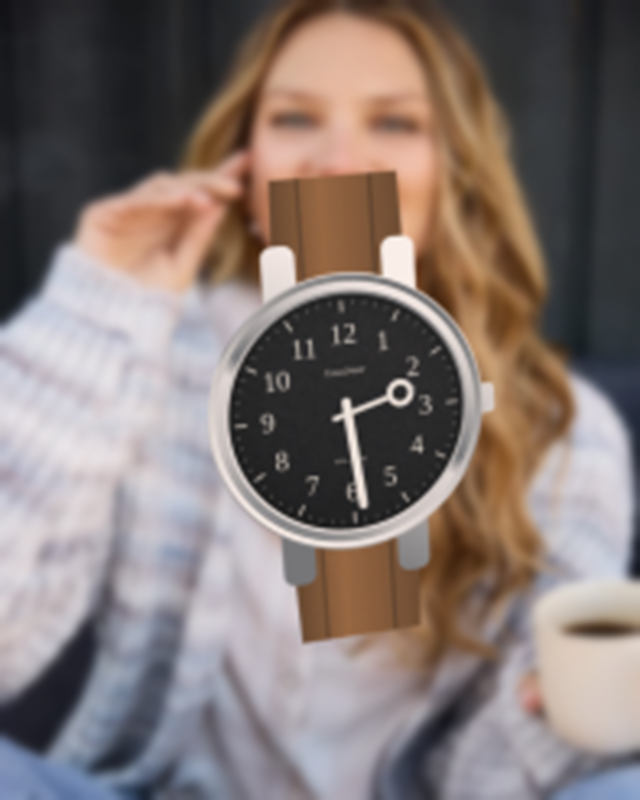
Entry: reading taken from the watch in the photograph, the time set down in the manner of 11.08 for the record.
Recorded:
2.29
